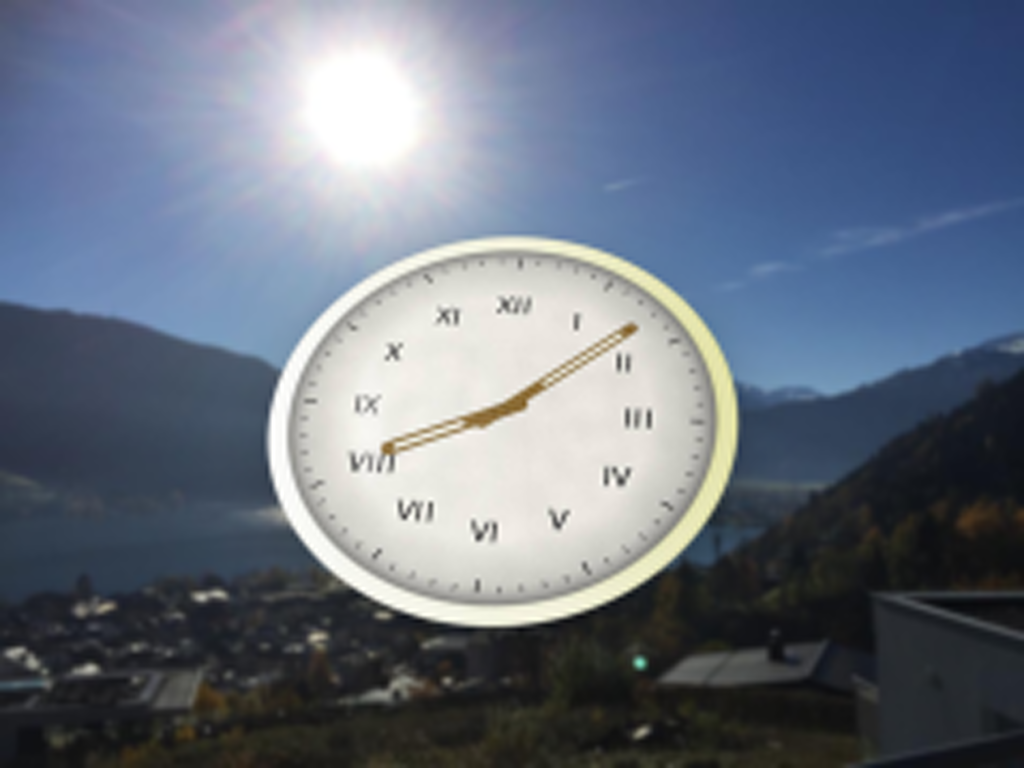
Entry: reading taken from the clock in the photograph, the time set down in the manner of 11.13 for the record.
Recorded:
8.08
